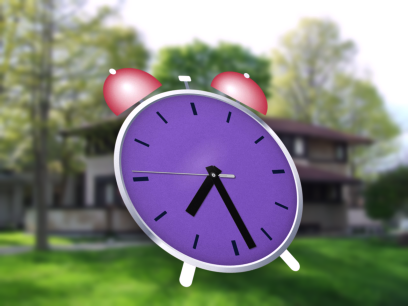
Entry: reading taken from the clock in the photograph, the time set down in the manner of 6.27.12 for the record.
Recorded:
7.27.46
